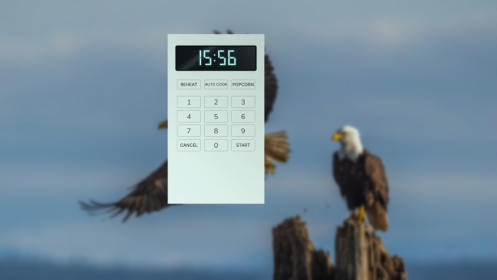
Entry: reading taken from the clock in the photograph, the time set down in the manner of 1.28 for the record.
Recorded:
15.56
